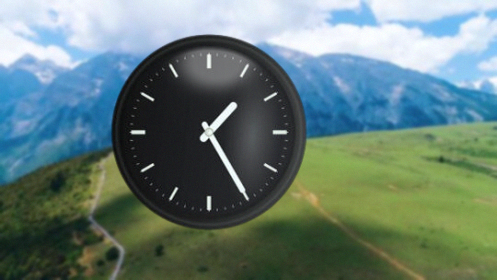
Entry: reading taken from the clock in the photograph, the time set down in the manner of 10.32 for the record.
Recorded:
1.25
